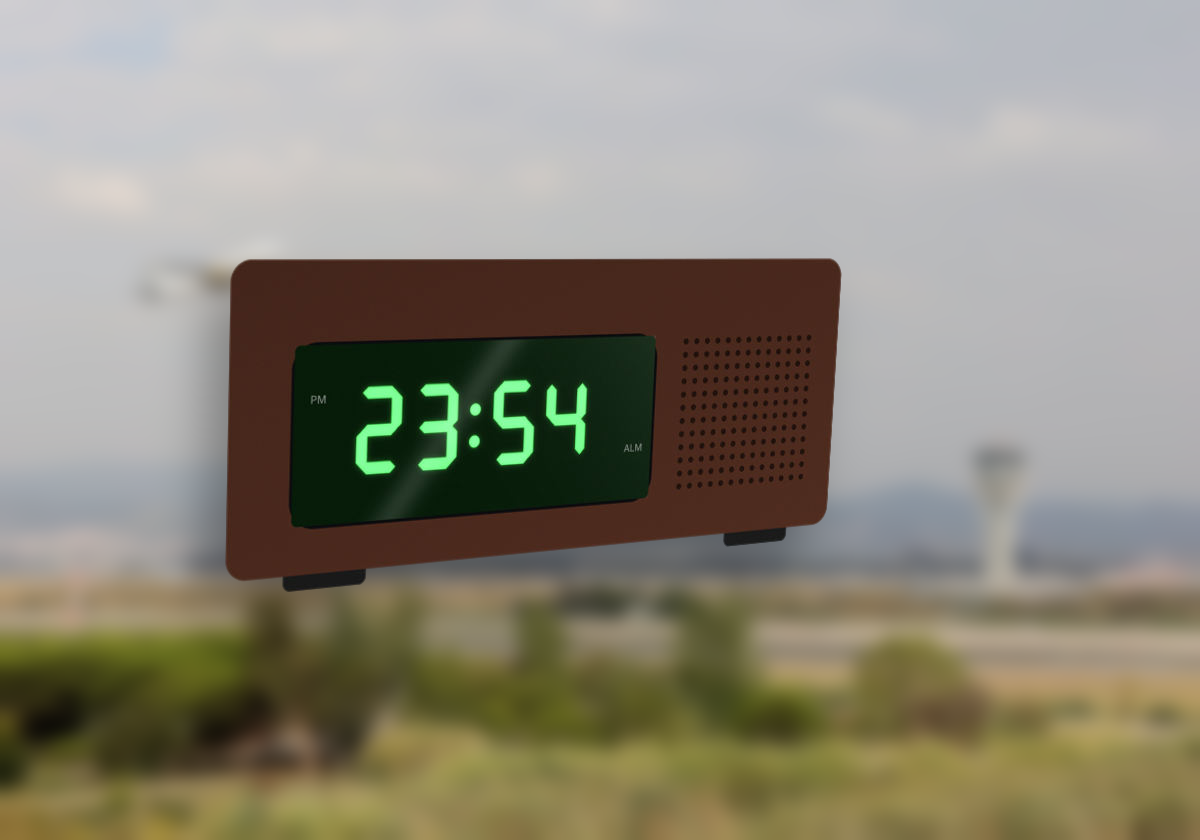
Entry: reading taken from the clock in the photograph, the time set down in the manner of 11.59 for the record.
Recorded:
23.54
